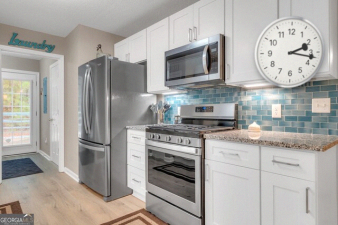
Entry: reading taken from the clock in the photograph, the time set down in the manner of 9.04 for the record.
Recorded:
2.17
